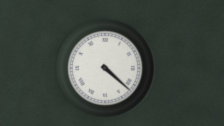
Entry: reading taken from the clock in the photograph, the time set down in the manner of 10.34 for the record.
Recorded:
4.22
